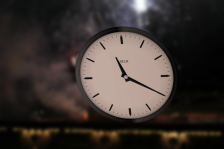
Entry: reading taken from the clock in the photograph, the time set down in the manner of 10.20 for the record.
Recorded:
11.20
